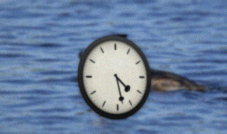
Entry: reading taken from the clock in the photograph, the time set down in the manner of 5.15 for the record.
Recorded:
4.28
